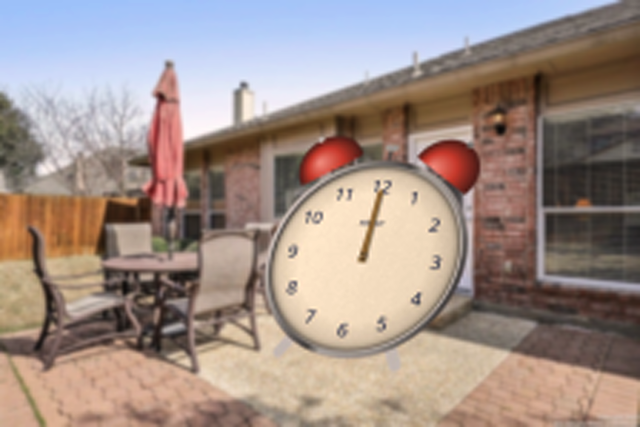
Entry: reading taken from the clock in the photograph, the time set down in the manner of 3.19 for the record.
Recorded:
12.00
